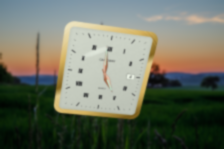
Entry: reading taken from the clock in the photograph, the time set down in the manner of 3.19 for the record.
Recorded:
4.59
